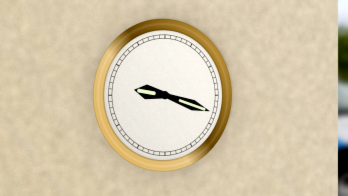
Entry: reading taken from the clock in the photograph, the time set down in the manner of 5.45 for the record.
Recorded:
9.18
